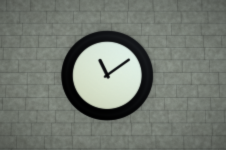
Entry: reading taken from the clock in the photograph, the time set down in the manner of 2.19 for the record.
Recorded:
11.09
